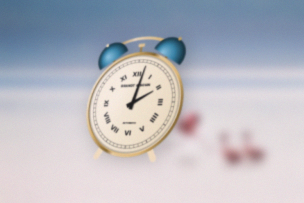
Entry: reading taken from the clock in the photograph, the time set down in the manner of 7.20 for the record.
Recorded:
2.02
